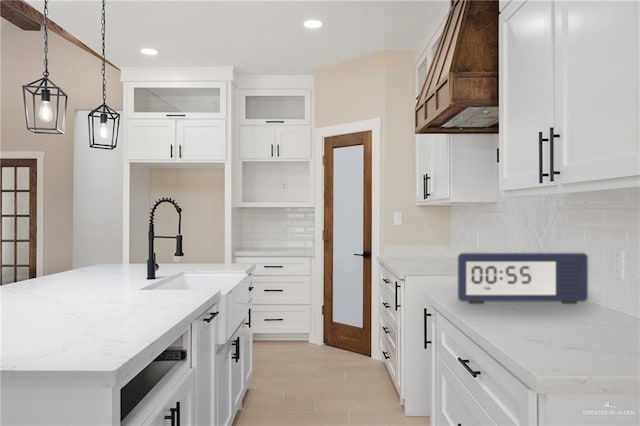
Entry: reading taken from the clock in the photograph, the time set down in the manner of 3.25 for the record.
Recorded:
0.55
